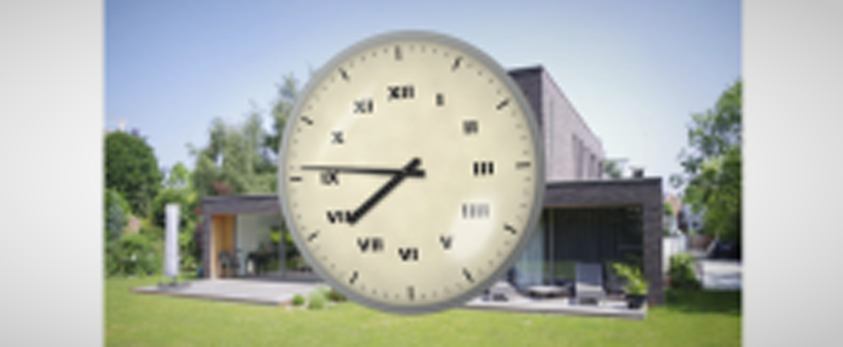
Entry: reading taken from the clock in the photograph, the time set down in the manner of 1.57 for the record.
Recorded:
7.46
